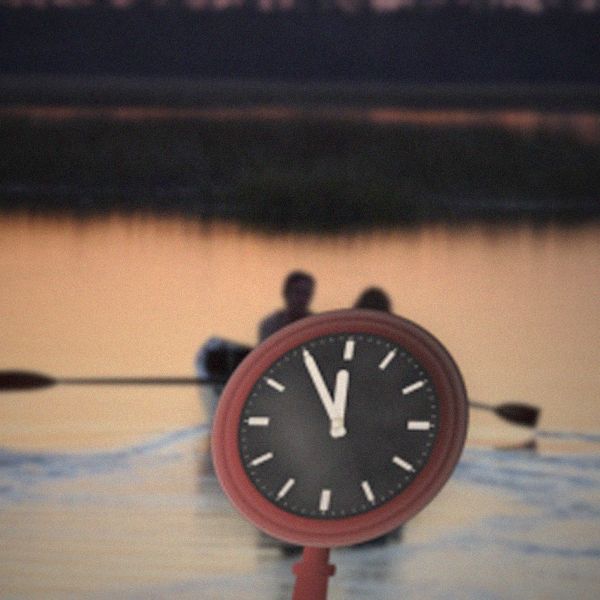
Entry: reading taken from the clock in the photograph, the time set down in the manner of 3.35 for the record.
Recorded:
11.55
